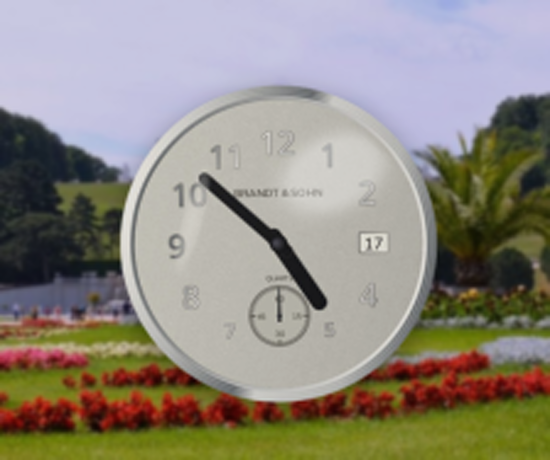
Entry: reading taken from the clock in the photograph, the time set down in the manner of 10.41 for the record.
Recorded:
4.52
